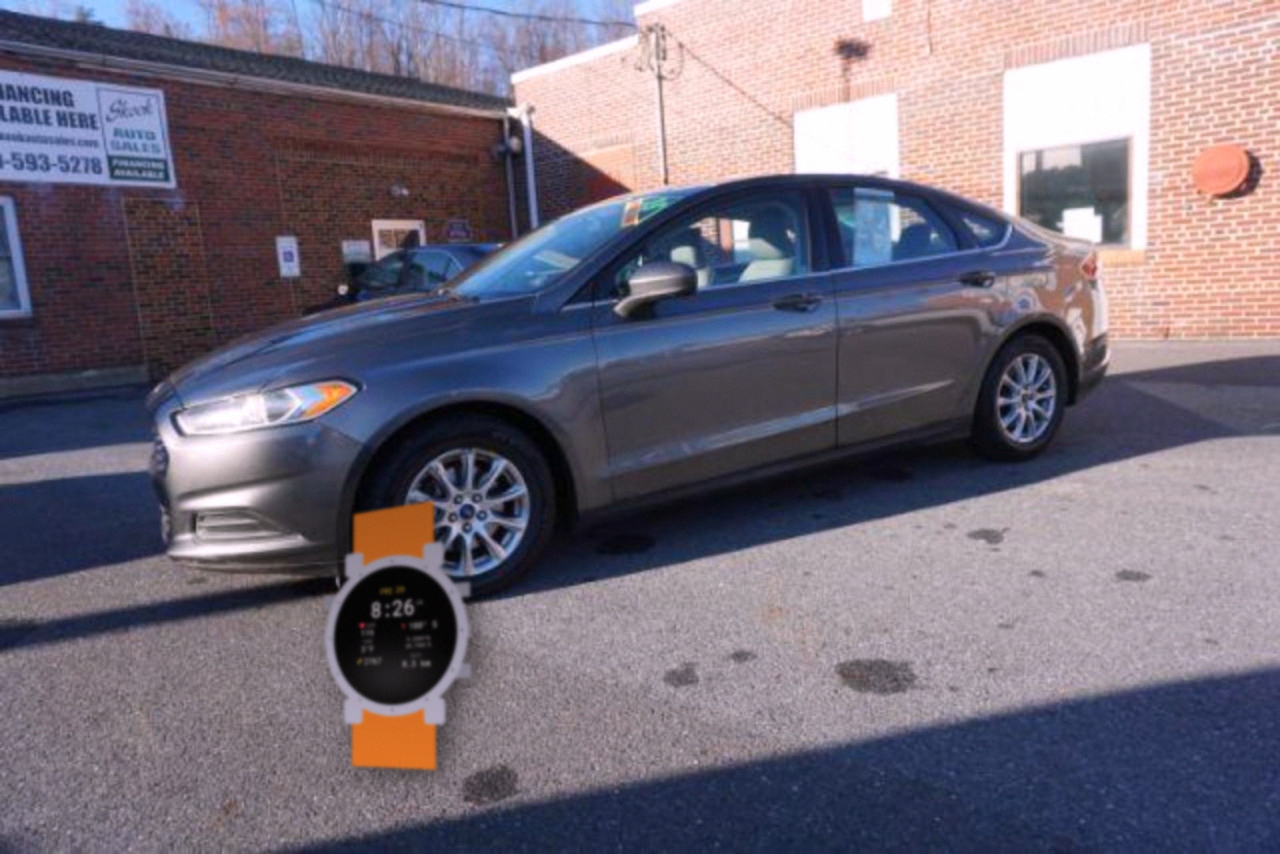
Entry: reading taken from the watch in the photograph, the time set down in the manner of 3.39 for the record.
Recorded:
8.26
